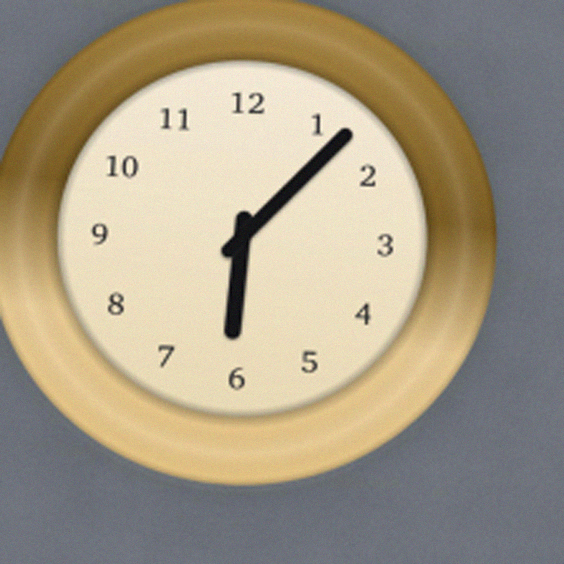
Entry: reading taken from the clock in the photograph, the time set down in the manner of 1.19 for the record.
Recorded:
6.07
